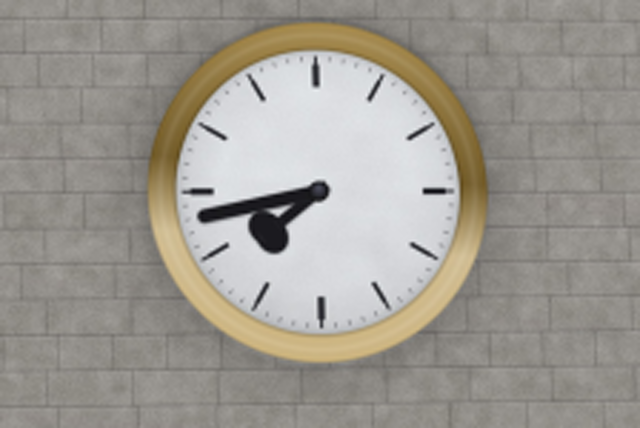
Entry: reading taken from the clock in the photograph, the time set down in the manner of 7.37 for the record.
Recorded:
7.43
